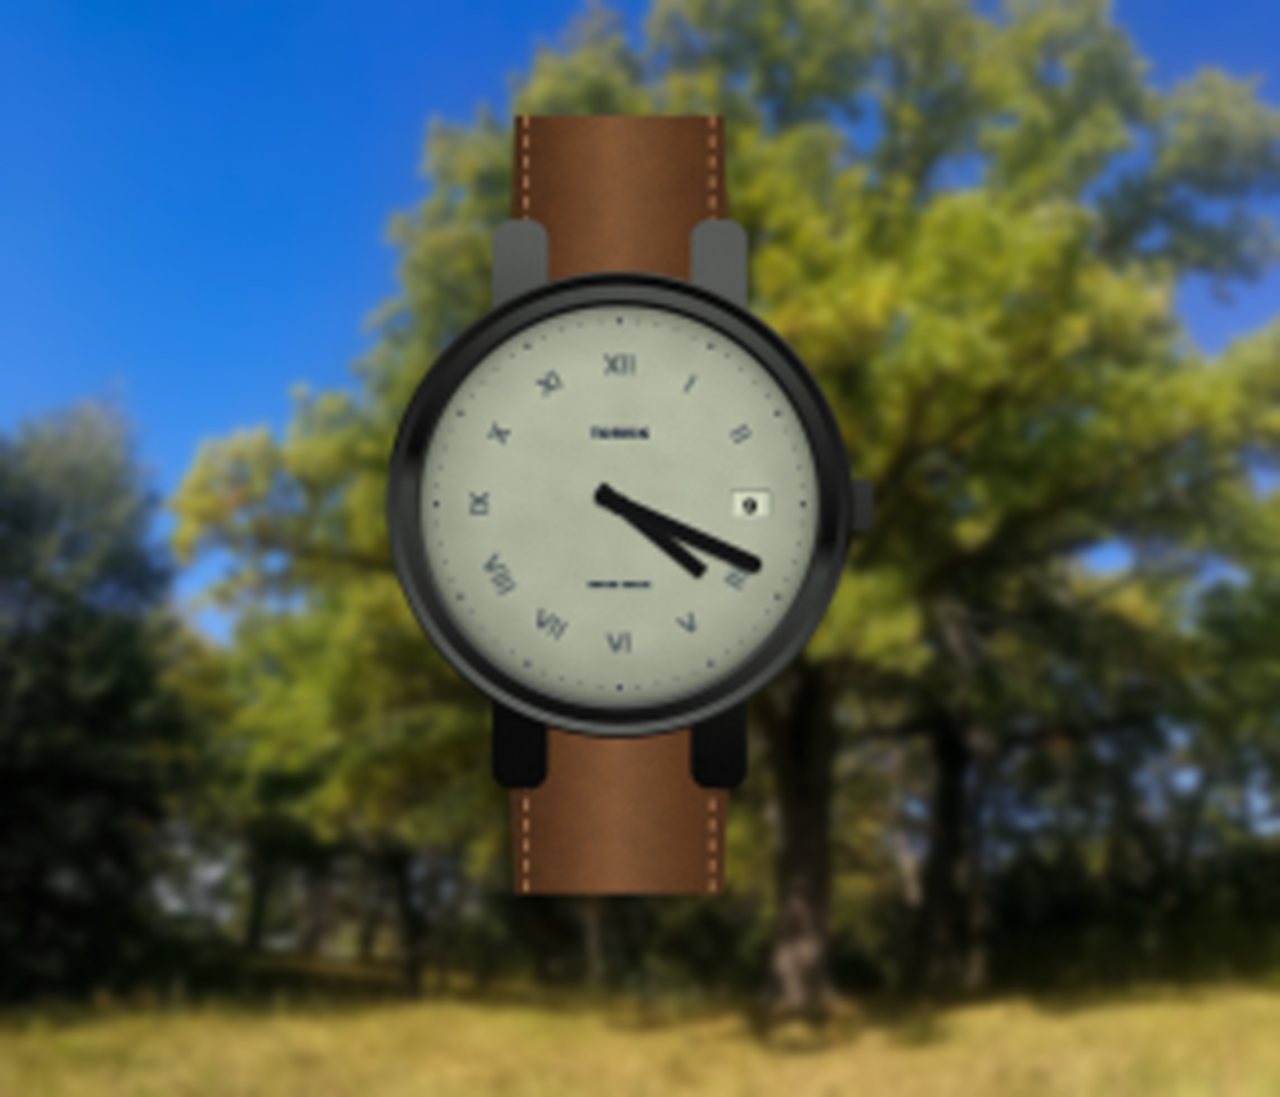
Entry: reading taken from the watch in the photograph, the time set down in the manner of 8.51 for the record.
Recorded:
4.19
